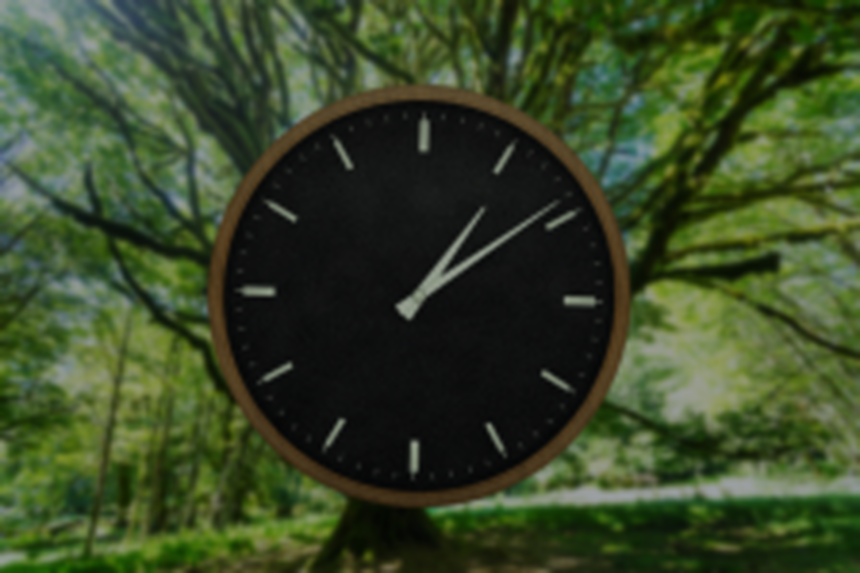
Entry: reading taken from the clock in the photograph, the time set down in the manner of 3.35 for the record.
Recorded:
1.09
